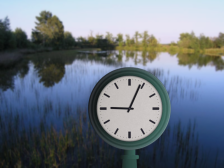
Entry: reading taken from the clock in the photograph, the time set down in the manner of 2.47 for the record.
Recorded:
9.04
